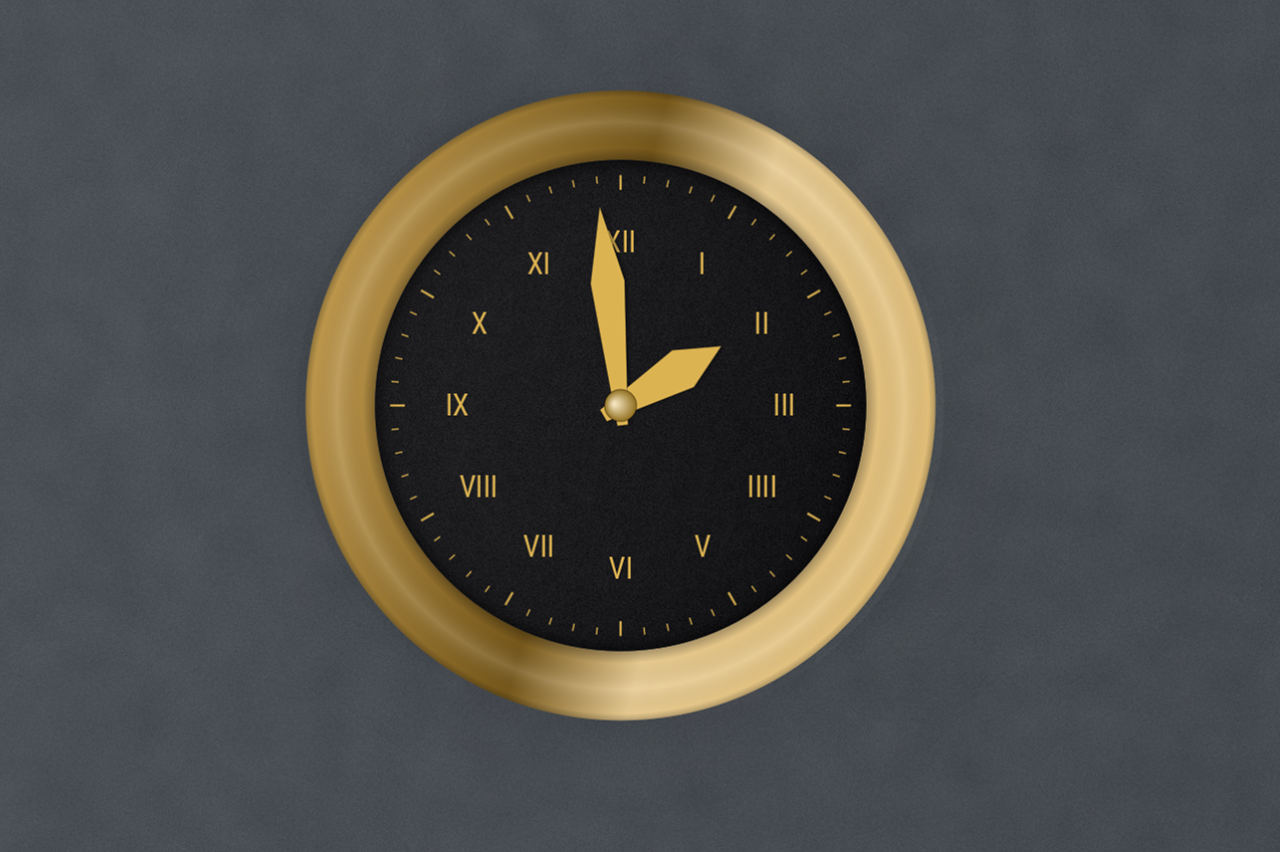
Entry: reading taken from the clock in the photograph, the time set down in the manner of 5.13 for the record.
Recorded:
1.59
